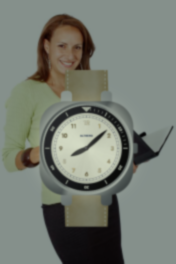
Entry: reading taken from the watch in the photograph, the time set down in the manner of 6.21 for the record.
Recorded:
8.08
